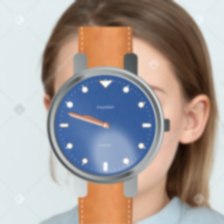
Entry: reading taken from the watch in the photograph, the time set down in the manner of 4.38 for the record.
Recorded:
9.48
